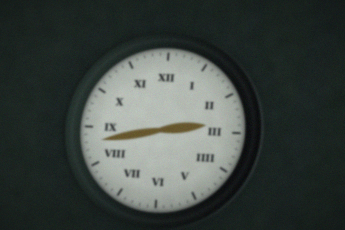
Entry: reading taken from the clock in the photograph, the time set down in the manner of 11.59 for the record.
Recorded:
2.43
